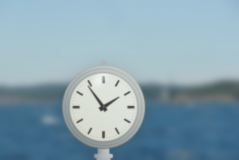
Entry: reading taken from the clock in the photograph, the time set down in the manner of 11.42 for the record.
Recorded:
1.54
